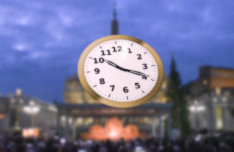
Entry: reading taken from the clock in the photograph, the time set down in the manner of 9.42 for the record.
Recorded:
10.19
